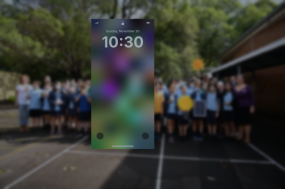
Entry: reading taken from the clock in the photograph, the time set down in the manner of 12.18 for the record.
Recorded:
10.30
